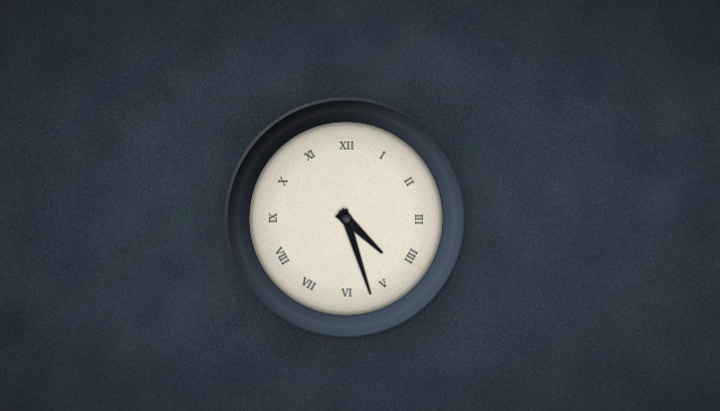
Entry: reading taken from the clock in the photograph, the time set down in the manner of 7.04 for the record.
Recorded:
4.27
